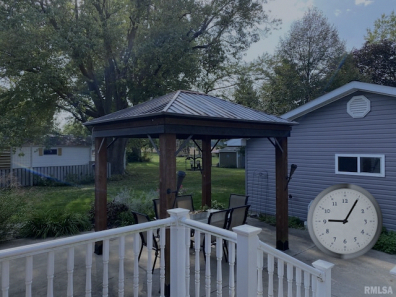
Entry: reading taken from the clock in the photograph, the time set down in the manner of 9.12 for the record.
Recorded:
9.05
